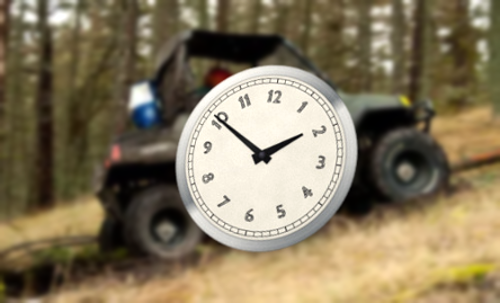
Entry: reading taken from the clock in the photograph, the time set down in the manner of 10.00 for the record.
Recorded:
1.50
